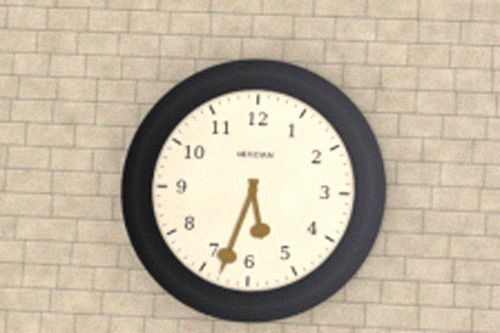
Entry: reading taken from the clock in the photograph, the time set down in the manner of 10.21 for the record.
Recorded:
5.33
